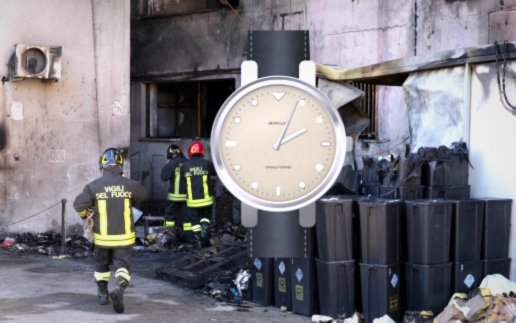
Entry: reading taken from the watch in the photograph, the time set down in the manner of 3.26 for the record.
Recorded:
2.04
